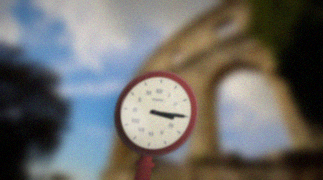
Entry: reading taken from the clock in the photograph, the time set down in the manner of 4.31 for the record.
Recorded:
3.15
